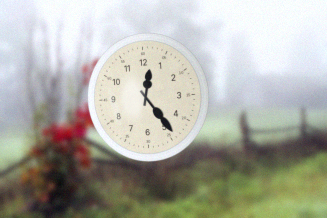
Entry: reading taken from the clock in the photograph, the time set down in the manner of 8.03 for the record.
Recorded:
12.24
